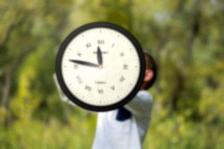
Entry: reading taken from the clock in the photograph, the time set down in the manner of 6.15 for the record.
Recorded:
11.47
